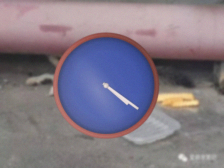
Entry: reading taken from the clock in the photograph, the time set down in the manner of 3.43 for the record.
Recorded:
4.21
